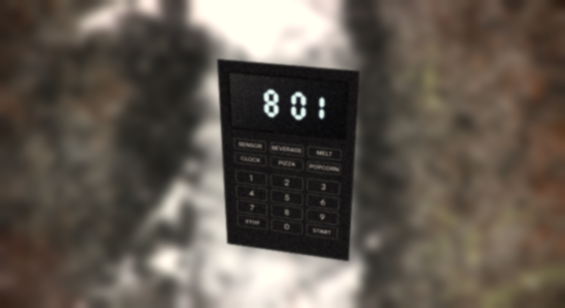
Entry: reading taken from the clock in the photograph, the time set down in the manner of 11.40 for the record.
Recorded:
8.01
